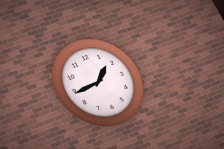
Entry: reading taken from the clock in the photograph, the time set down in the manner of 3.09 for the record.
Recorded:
1.44
